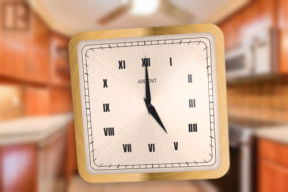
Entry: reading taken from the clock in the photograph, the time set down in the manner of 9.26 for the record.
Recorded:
5.00
